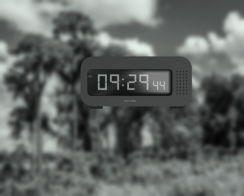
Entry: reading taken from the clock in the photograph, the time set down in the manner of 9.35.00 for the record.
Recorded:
9.29.44
